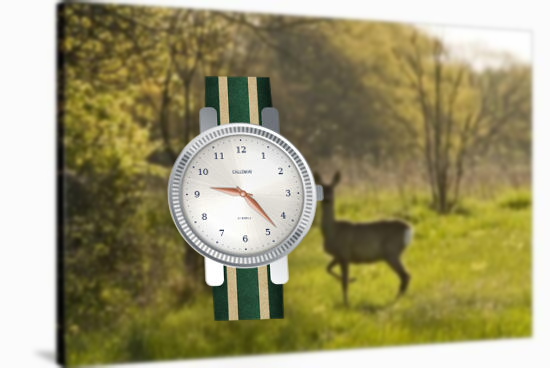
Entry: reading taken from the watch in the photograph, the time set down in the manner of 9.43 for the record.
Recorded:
9.23
